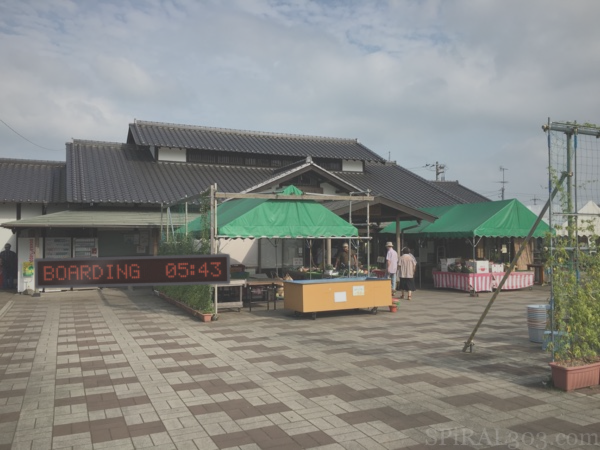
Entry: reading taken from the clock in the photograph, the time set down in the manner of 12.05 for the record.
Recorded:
5.43
